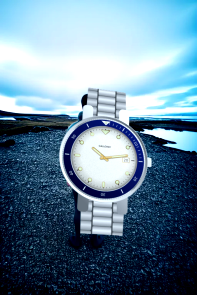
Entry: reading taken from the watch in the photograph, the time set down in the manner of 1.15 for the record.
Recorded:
10.13
